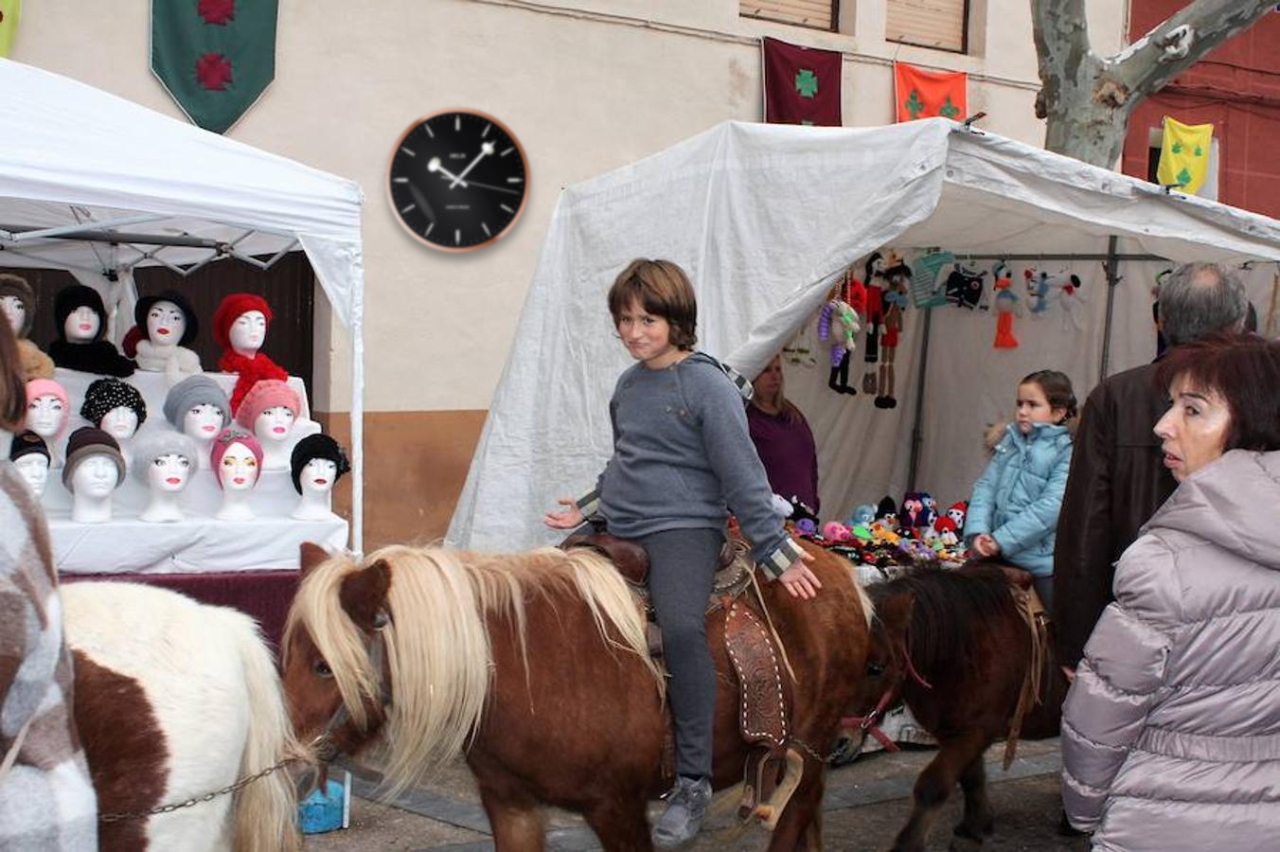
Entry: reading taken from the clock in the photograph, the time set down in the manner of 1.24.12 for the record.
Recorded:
10.07.17
